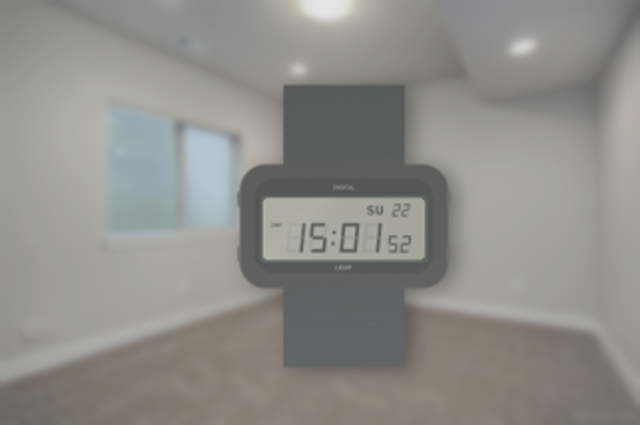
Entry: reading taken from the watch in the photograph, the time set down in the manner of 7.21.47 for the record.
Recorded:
15.01.52
